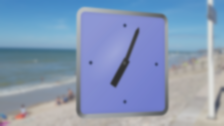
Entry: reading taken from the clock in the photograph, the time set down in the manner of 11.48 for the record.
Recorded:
7.04
